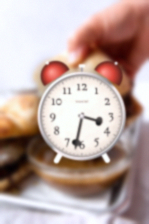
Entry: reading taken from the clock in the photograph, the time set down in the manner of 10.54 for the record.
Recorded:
3.32
